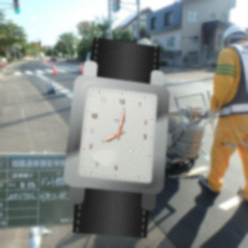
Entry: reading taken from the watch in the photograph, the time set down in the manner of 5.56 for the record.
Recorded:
8.01
